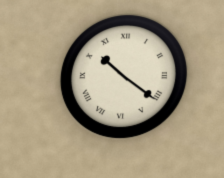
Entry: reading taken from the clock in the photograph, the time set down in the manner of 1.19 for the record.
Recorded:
10.21
